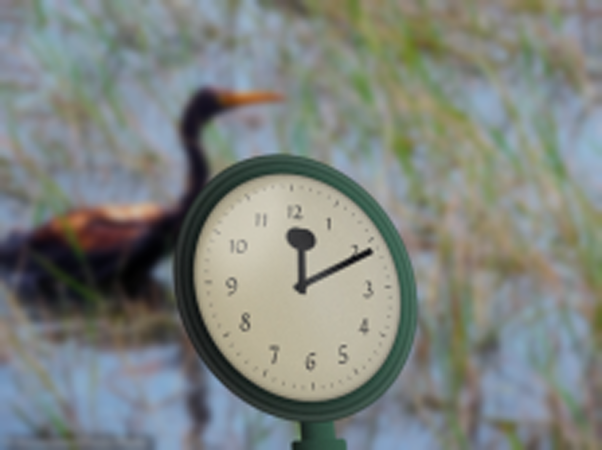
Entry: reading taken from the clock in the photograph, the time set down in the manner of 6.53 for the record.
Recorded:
12.11
